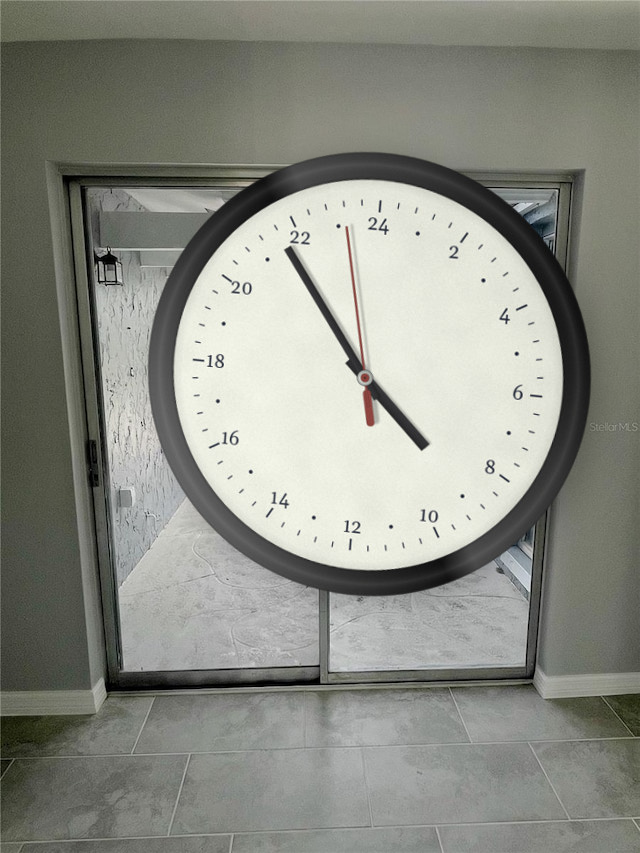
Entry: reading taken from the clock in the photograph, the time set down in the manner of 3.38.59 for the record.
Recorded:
8.53.58
